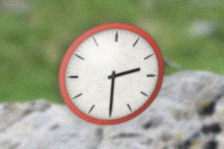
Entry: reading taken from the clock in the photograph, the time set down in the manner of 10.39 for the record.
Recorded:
2.30
